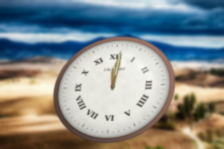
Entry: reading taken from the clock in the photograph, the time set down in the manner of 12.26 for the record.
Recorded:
12.01
